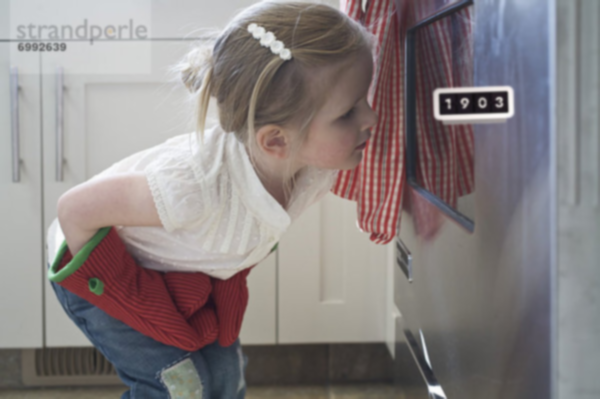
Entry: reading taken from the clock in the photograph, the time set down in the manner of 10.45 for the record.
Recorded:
19.03
